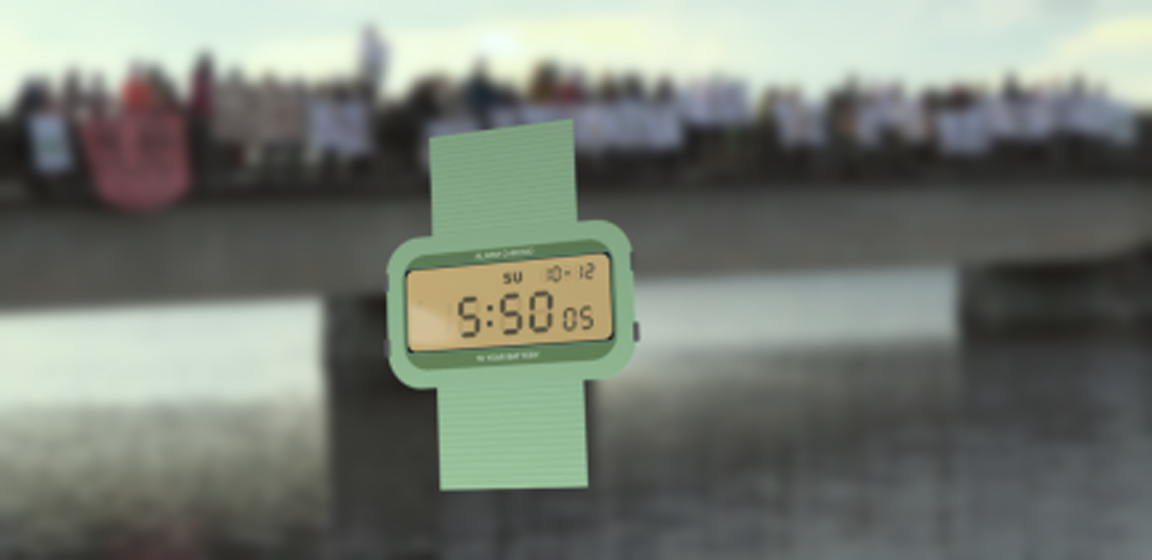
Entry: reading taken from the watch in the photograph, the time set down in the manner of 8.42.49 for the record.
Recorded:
5.50.05
